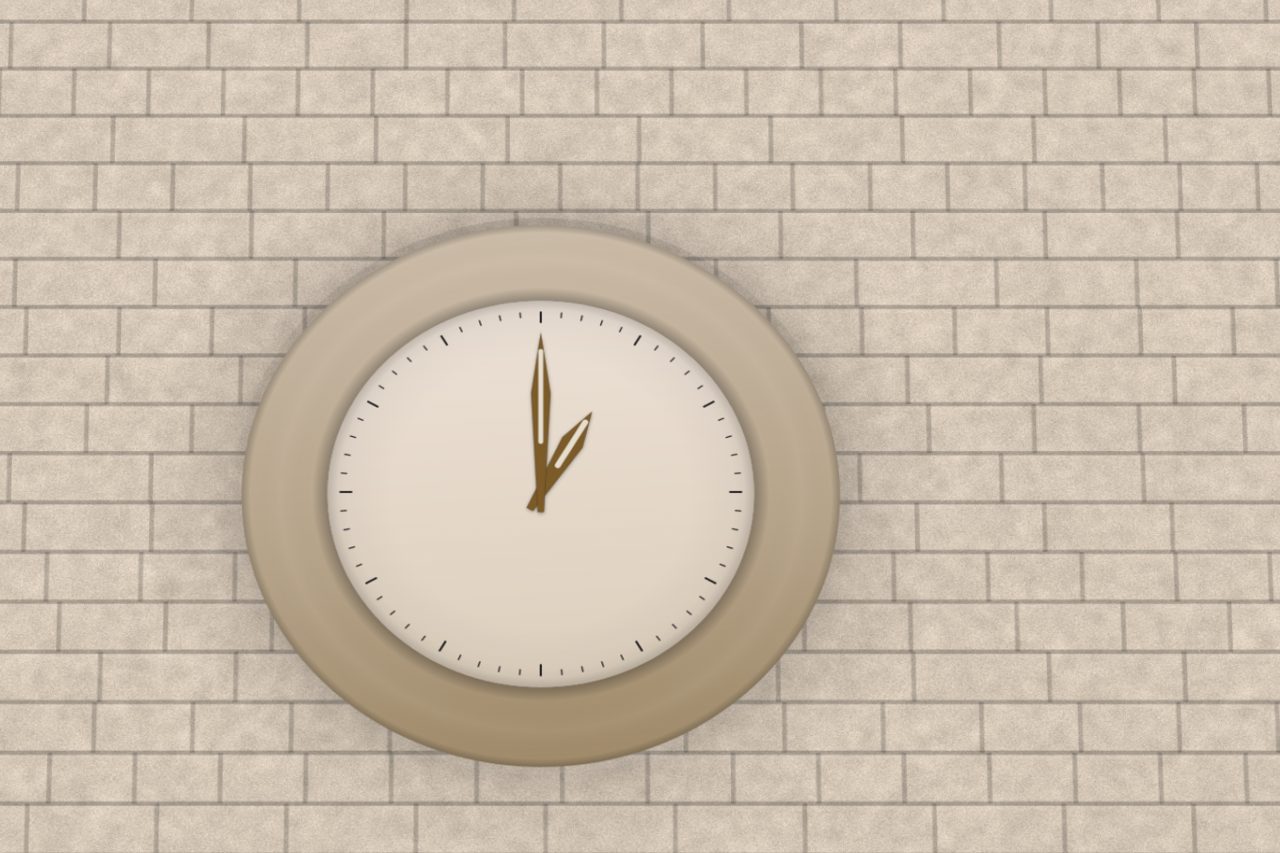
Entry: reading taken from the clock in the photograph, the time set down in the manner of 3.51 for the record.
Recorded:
1.00
